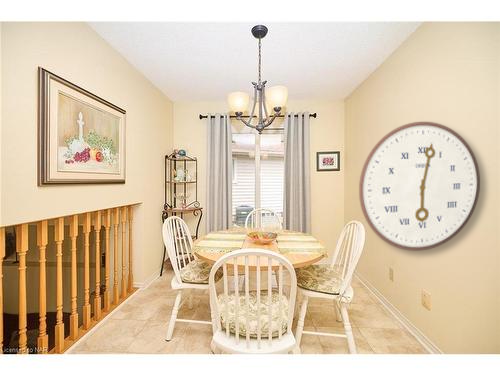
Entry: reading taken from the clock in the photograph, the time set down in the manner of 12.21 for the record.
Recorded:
6.02
